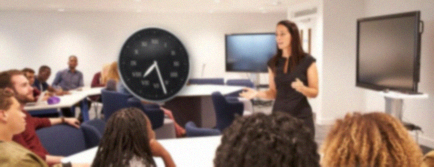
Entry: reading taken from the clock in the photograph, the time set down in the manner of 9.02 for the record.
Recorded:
7.27
